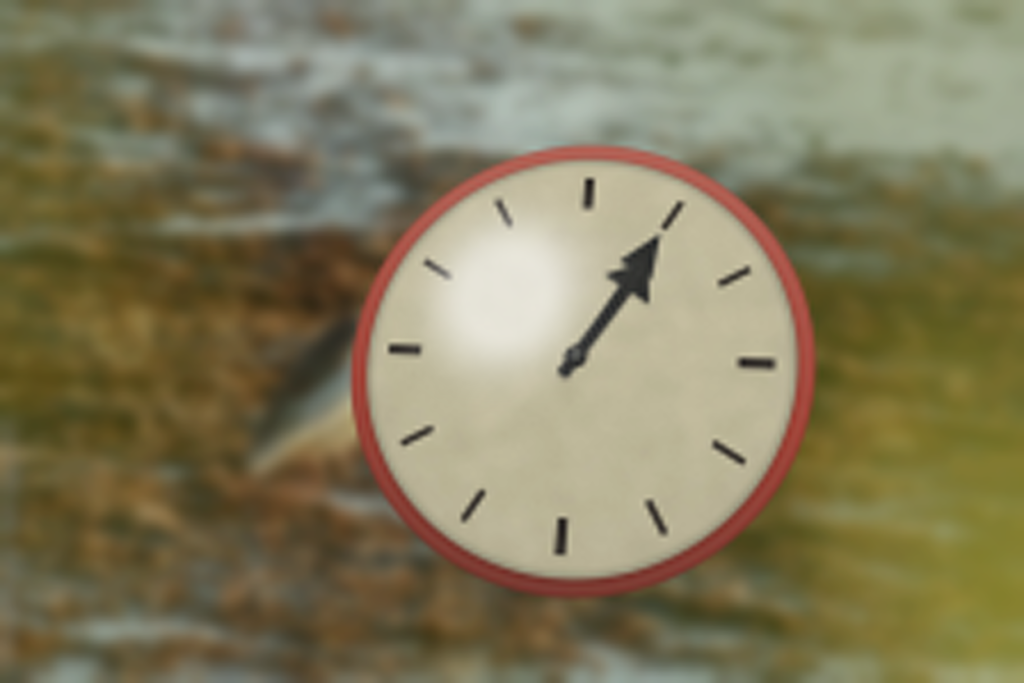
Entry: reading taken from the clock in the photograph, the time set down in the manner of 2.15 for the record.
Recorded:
1.05
